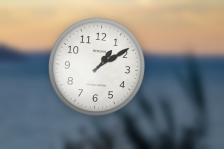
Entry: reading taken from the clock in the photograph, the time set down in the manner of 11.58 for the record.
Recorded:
1.09
